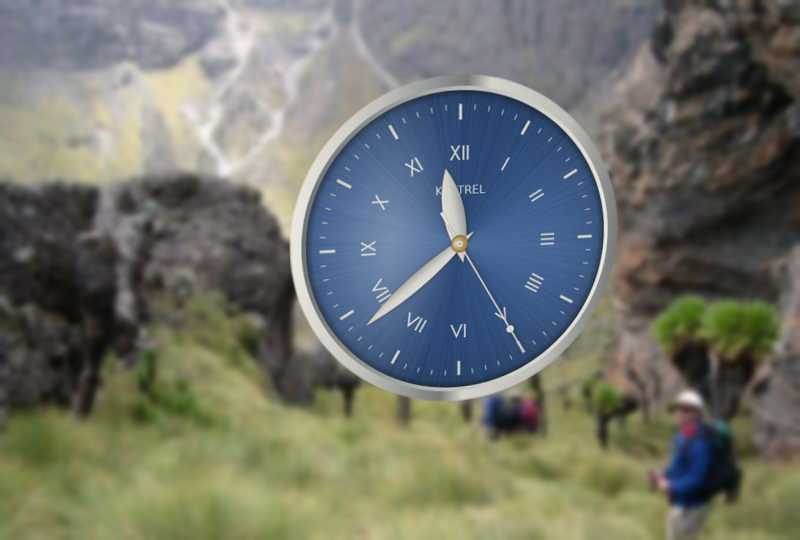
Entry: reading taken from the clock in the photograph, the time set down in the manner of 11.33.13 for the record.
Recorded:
11.38.25
